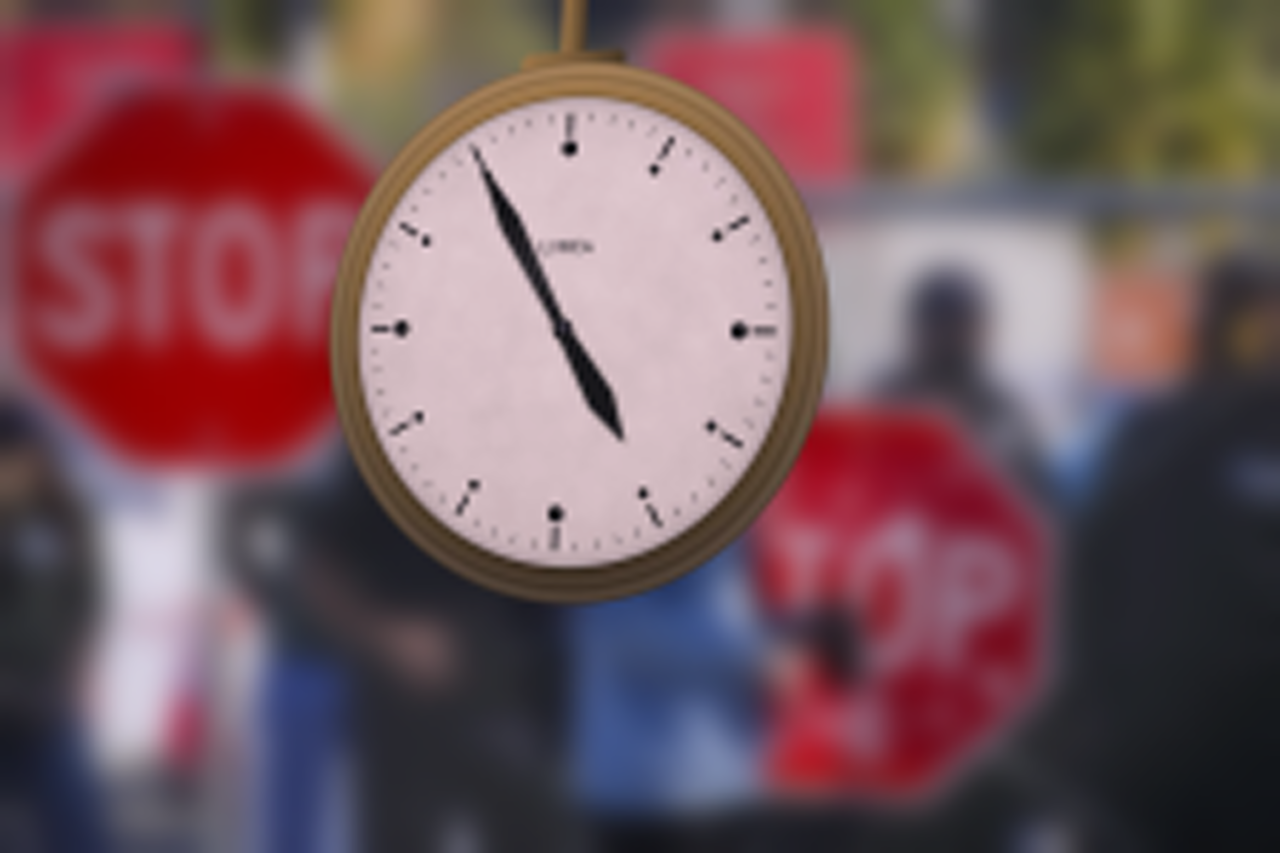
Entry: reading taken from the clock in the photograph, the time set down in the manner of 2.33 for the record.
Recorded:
4.55
